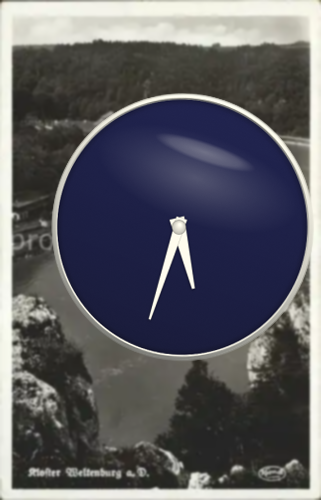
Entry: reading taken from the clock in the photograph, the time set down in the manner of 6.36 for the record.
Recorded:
5.33
